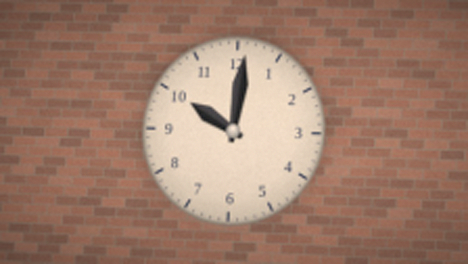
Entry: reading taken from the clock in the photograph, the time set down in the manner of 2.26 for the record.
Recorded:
10.01
